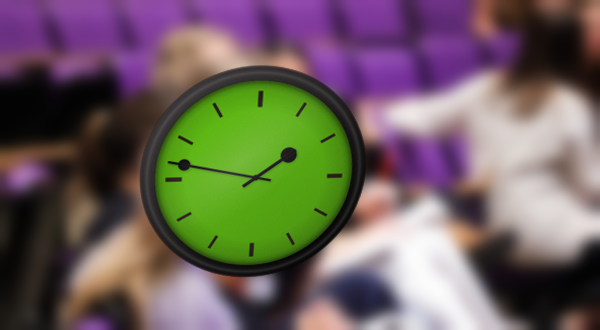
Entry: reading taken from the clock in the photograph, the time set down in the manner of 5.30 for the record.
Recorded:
1.47
